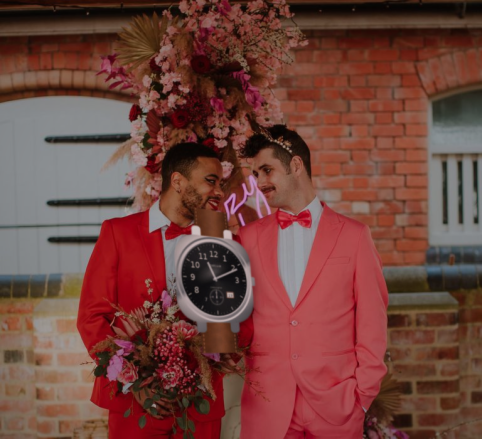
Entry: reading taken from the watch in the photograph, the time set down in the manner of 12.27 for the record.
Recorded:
11.11
